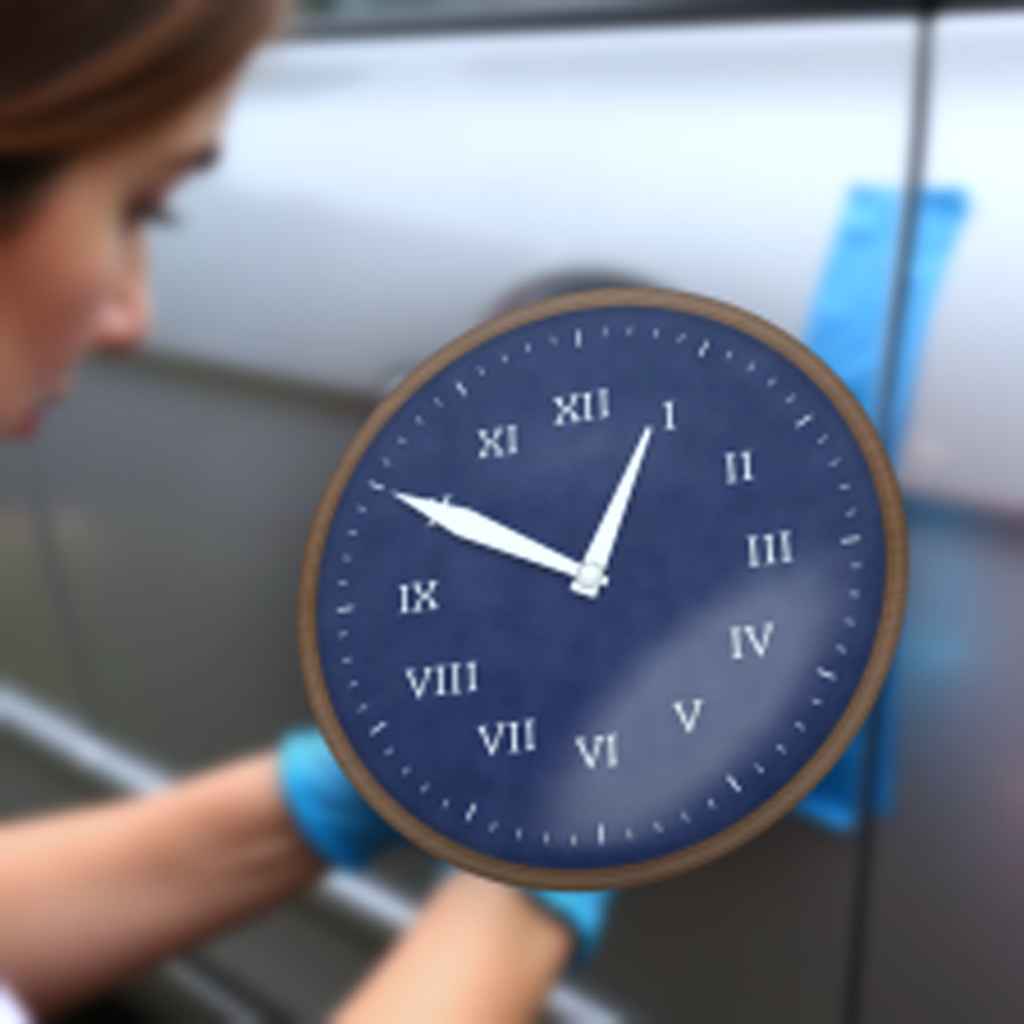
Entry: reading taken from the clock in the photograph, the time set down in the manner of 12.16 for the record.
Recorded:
12.50
